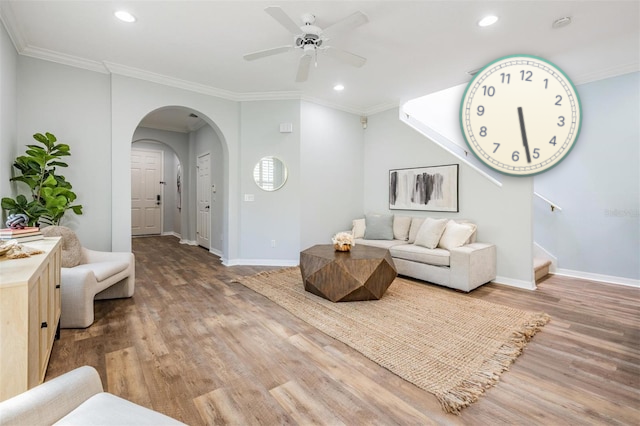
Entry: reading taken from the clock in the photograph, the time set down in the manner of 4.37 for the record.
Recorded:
5.27
